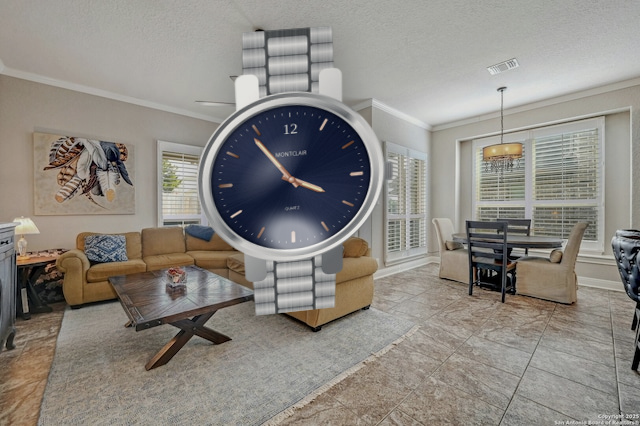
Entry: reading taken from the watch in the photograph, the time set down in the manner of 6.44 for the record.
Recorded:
3.54
